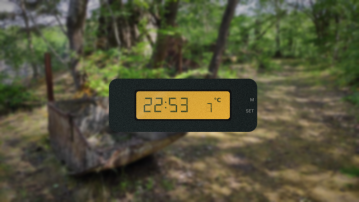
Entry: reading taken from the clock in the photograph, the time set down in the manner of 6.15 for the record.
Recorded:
22.53
